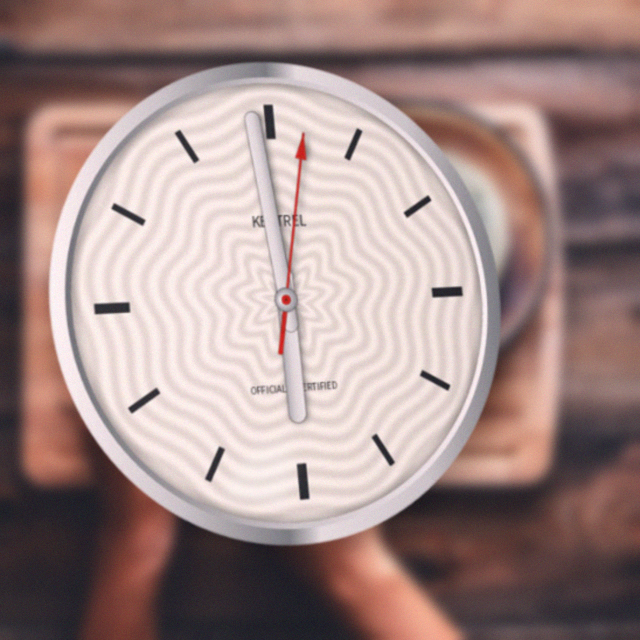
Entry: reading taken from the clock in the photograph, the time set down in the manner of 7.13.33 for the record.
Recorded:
5.59.02
